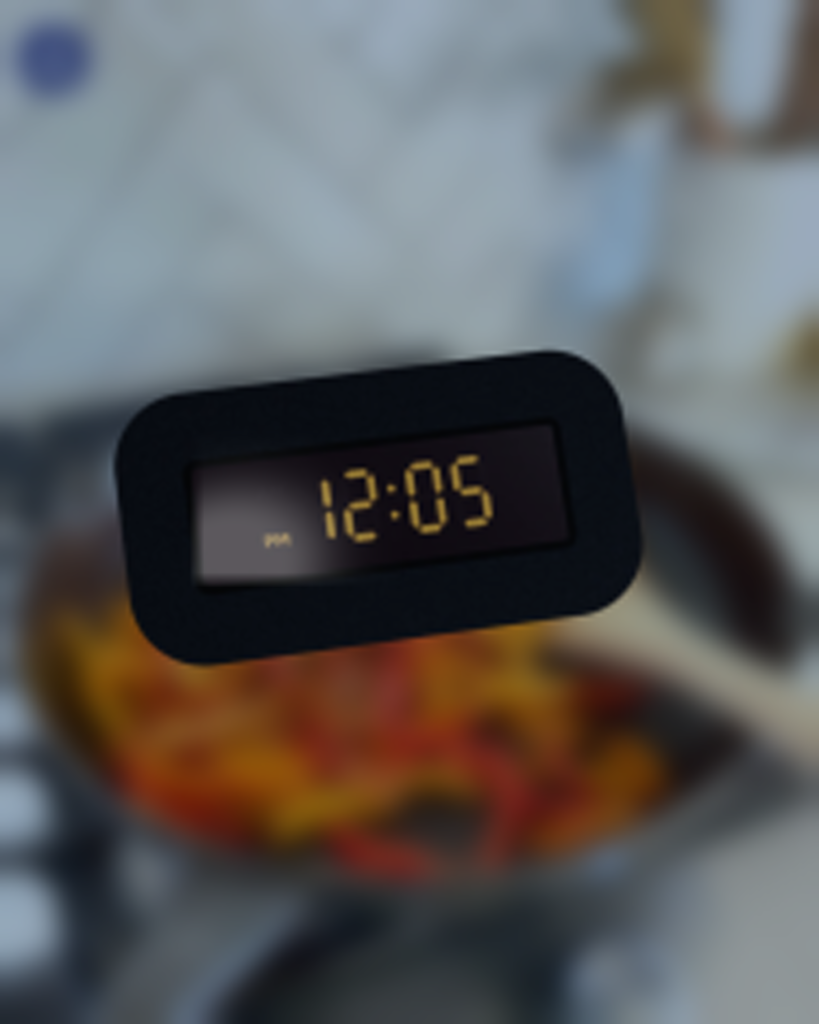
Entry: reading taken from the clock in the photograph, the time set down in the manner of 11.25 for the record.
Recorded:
12.05
